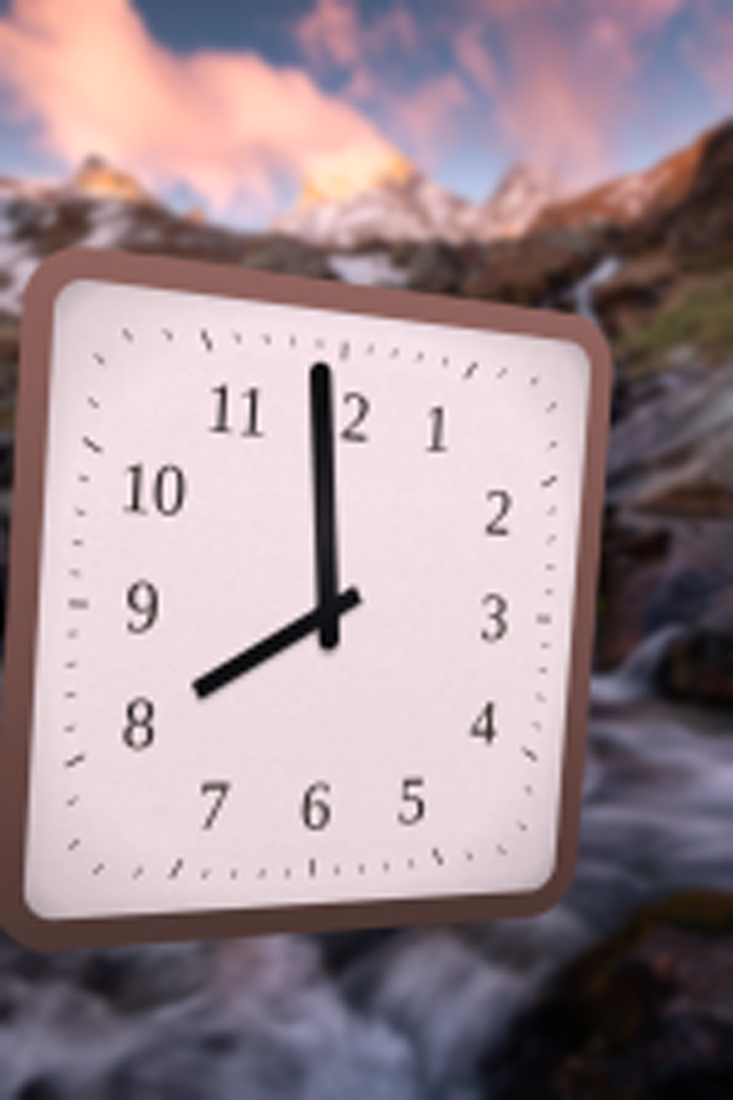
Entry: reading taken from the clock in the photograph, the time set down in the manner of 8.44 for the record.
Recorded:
7.59
